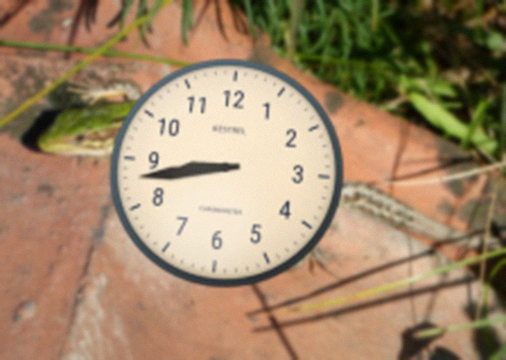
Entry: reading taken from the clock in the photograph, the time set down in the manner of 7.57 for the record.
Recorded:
8.43
